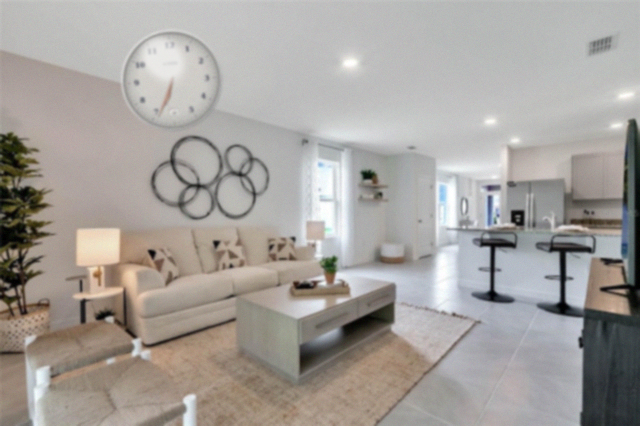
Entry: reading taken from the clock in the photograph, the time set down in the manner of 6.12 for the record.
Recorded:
6.34
